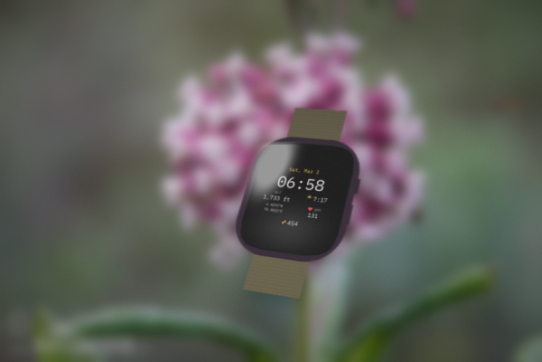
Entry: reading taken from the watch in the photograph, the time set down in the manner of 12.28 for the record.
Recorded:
6.58
